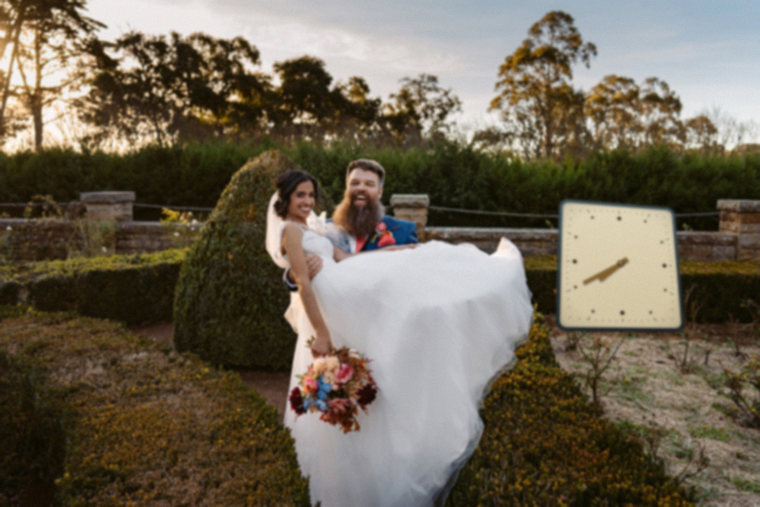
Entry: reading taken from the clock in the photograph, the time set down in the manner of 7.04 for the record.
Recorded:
7.40
